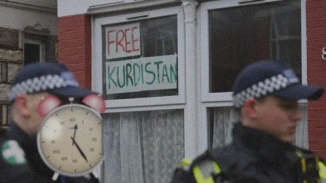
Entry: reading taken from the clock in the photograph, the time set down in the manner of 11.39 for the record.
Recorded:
12.25
